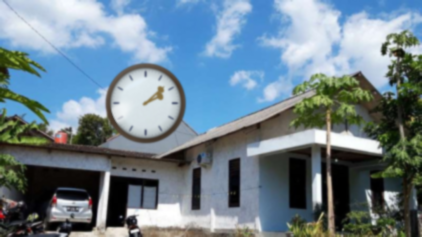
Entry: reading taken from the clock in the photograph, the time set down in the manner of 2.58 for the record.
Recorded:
2.08
